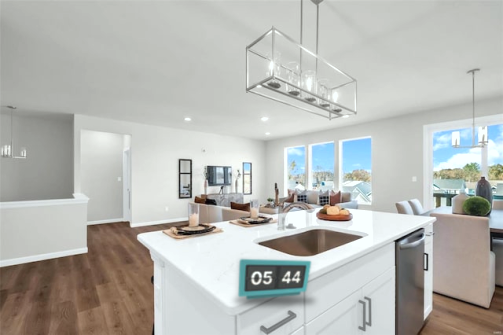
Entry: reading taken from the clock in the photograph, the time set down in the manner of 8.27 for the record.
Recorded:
5.44
